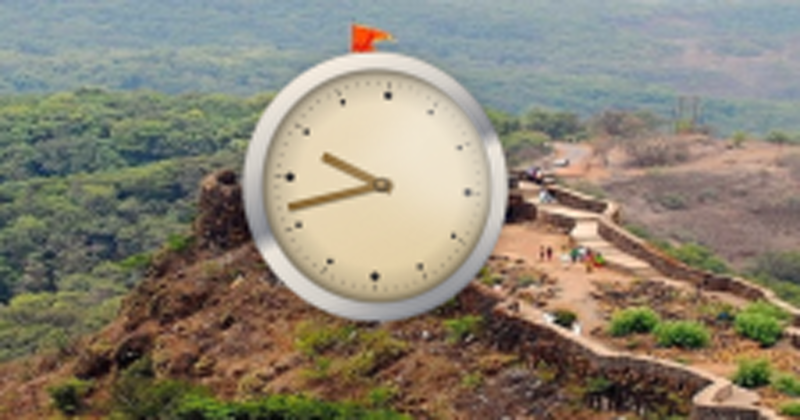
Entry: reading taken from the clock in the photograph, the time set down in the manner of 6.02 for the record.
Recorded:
9.42
